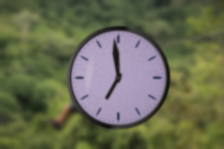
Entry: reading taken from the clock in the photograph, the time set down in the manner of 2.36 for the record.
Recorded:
6.59
